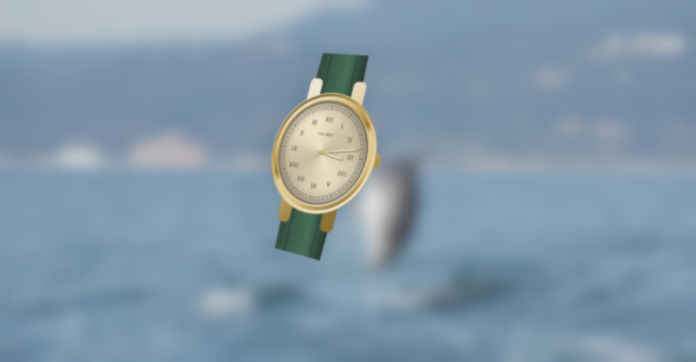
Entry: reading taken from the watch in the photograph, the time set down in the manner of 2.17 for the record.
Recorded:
3.13
